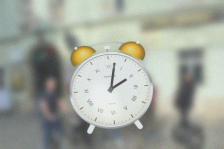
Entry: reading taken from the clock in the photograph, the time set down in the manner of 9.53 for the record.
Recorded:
2.02
